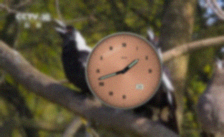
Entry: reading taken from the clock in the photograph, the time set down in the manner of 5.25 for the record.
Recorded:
1.42
